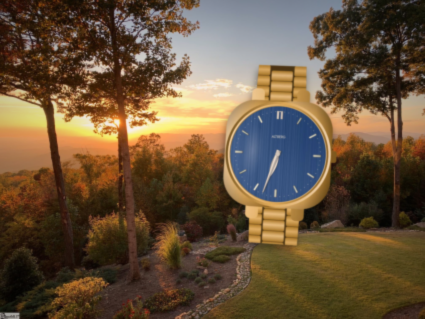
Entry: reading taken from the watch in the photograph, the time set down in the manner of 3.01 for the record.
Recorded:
6.33
